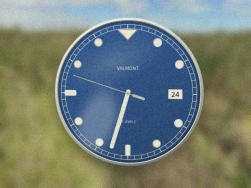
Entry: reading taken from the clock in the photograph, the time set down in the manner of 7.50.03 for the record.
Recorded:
6.32.48
